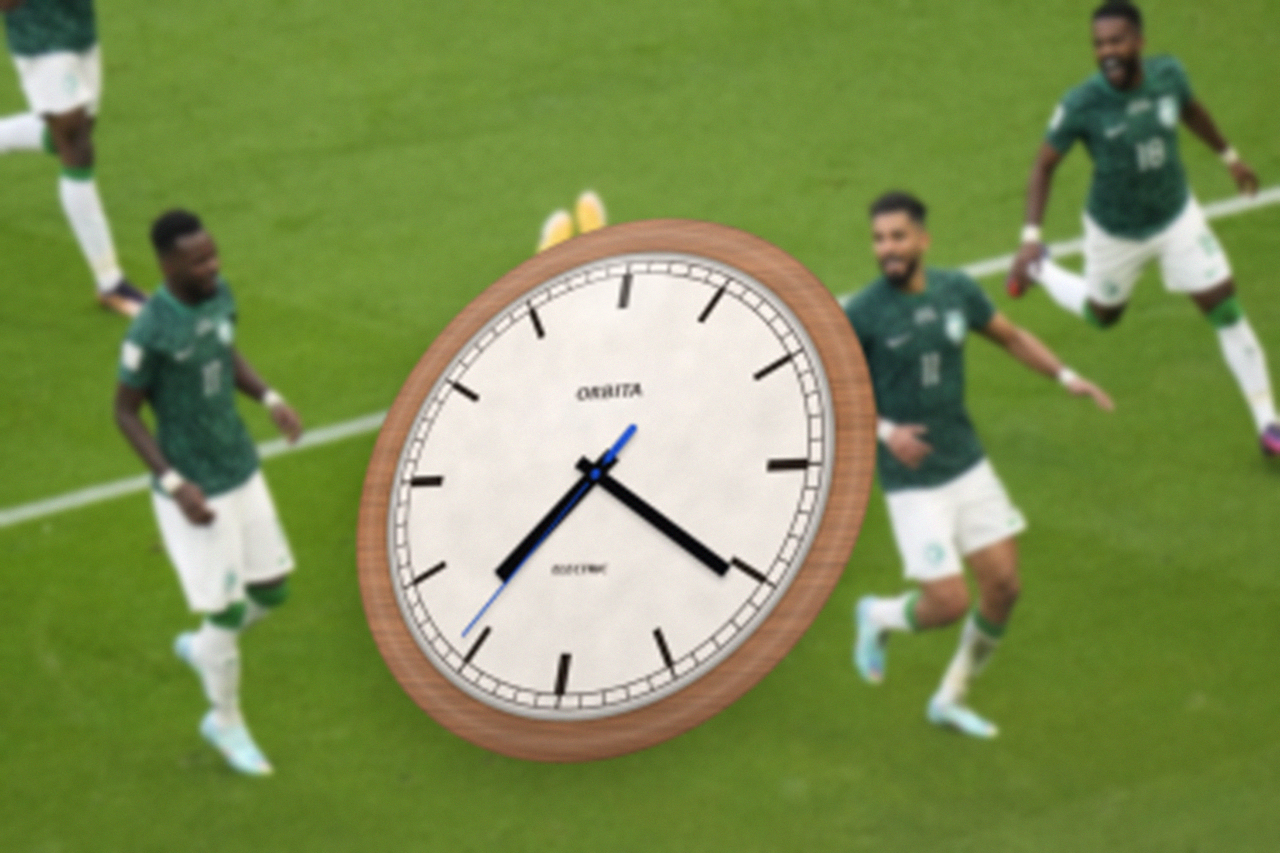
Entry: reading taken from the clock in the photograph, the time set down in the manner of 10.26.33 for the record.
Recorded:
7.20.36
